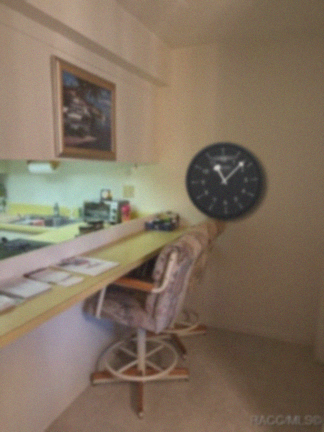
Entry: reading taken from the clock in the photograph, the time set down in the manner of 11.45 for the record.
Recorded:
11.08
